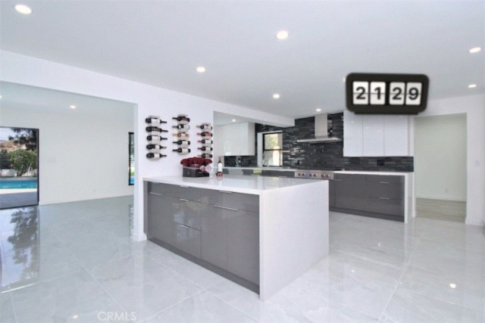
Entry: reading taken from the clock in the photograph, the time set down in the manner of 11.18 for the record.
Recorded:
21.29
